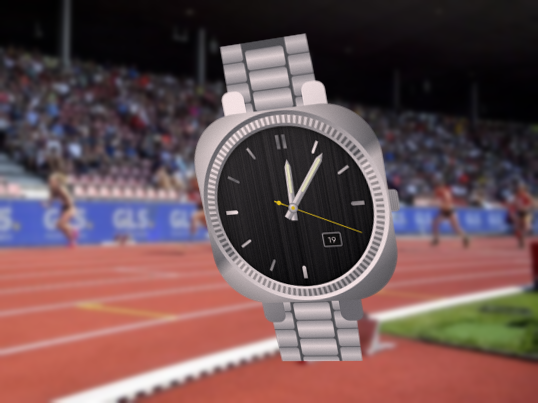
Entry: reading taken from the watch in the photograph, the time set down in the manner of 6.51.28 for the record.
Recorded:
12.06.19
